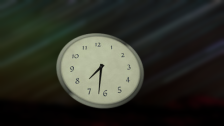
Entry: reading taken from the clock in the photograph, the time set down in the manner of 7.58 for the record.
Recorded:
7.32
